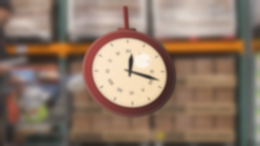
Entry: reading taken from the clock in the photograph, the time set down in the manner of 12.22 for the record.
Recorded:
12.18
